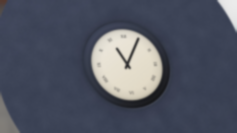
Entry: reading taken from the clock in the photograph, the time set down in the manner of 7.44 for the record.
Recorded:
11.05
